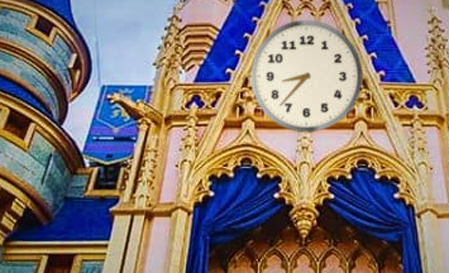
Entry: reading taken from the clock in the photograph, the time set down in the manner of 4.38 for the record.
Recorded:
8.37
